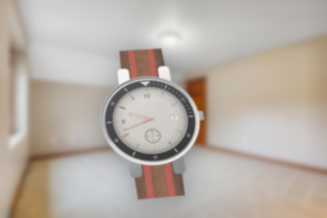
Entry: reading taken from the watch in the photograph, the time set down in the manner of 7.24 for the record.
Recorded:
9.42
